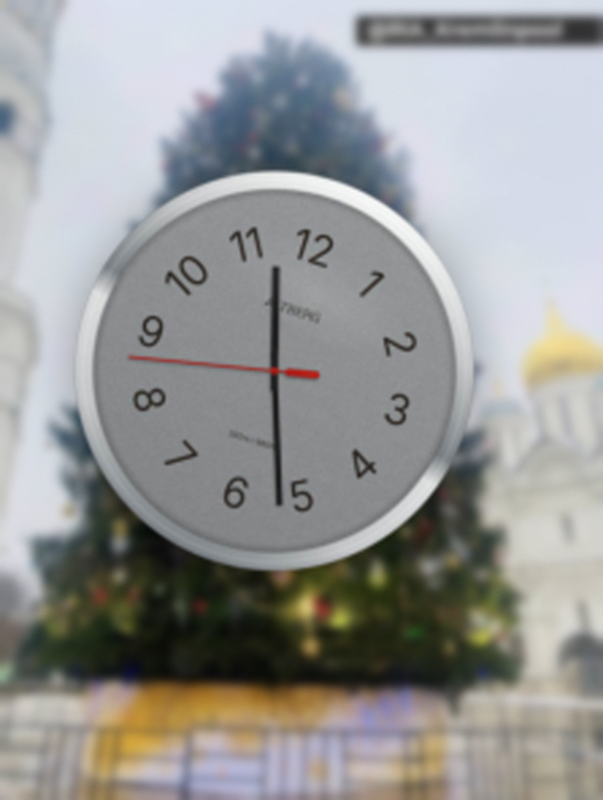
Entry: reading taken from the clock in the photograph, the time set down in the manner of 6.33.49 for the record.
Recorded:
11.26.43
